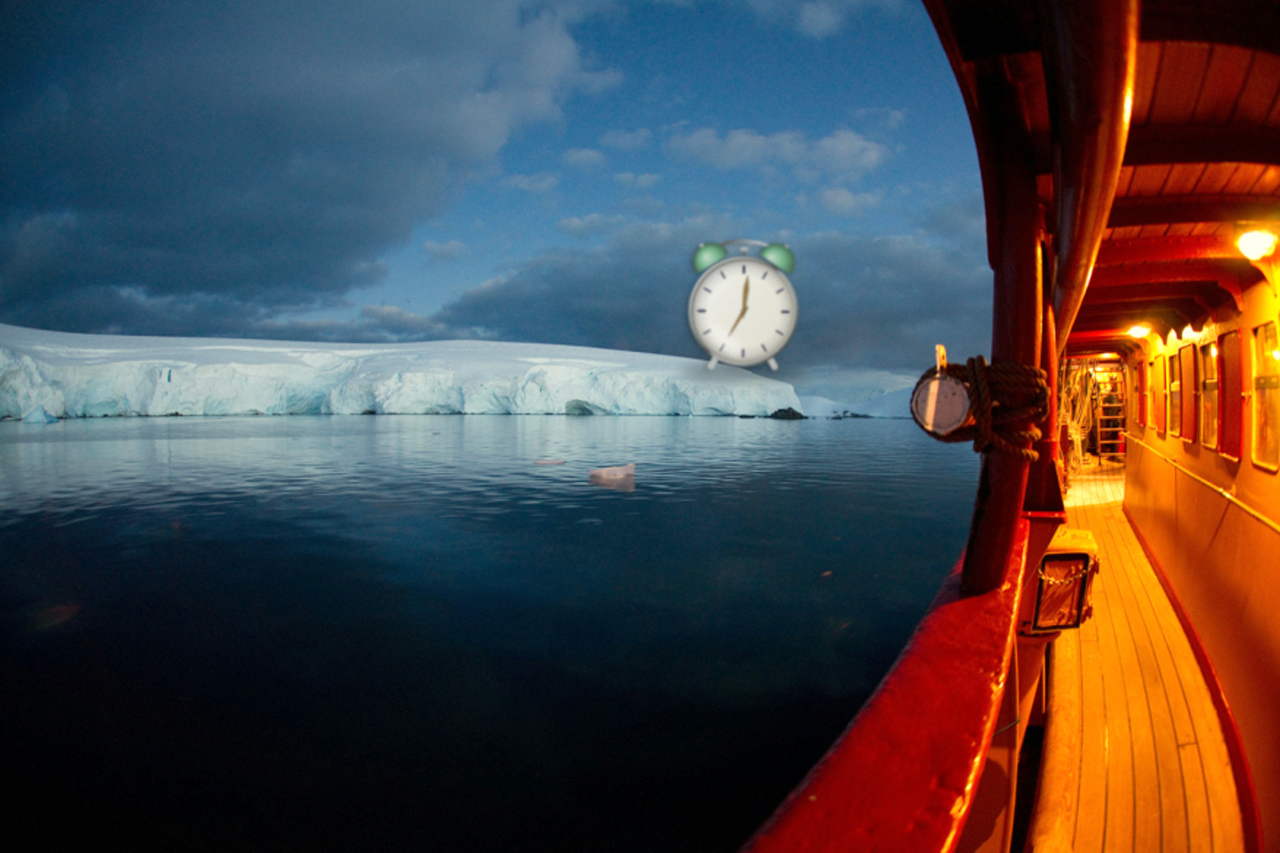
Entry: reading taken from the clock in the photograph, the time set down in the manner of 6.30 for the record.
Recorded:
7.01
